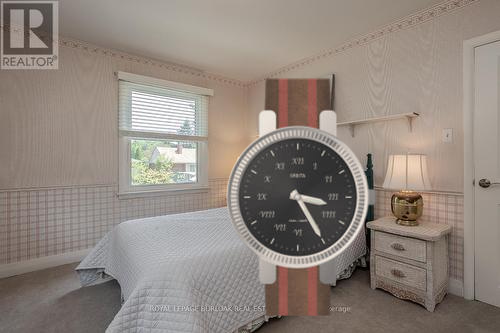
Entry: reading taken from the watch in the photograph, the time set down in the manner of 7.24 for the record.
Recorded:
3.25
